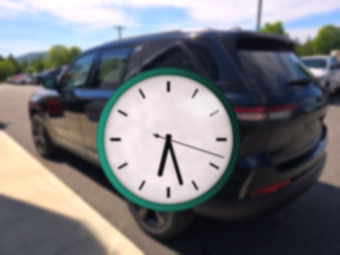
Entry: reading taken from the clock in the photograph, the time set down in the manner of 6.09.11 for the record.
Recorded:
6.27.18
